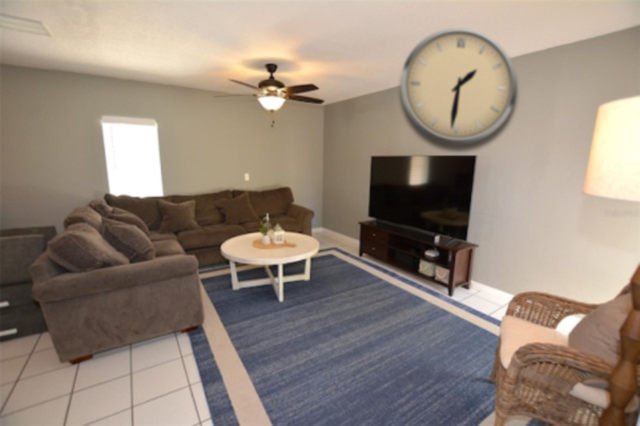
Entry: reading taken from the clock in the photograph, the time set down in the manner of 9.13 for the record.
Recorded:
1.31
